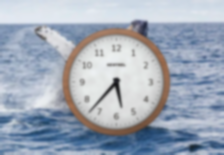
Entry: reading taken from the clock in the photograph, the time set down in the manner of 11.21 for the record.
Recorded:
5.37
